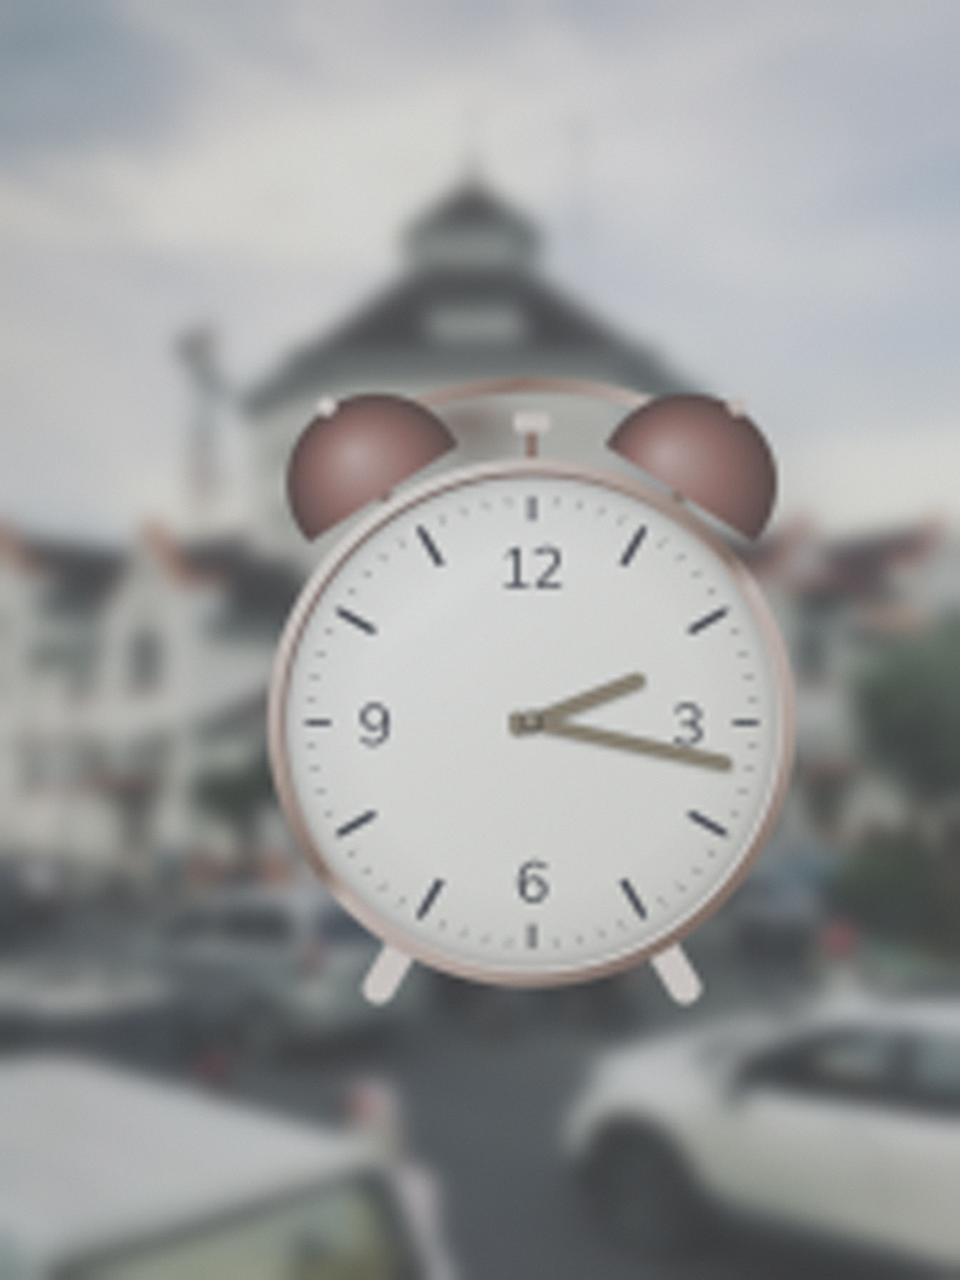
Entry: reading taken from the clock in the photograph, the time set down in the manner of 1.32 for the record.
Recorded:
2.17
